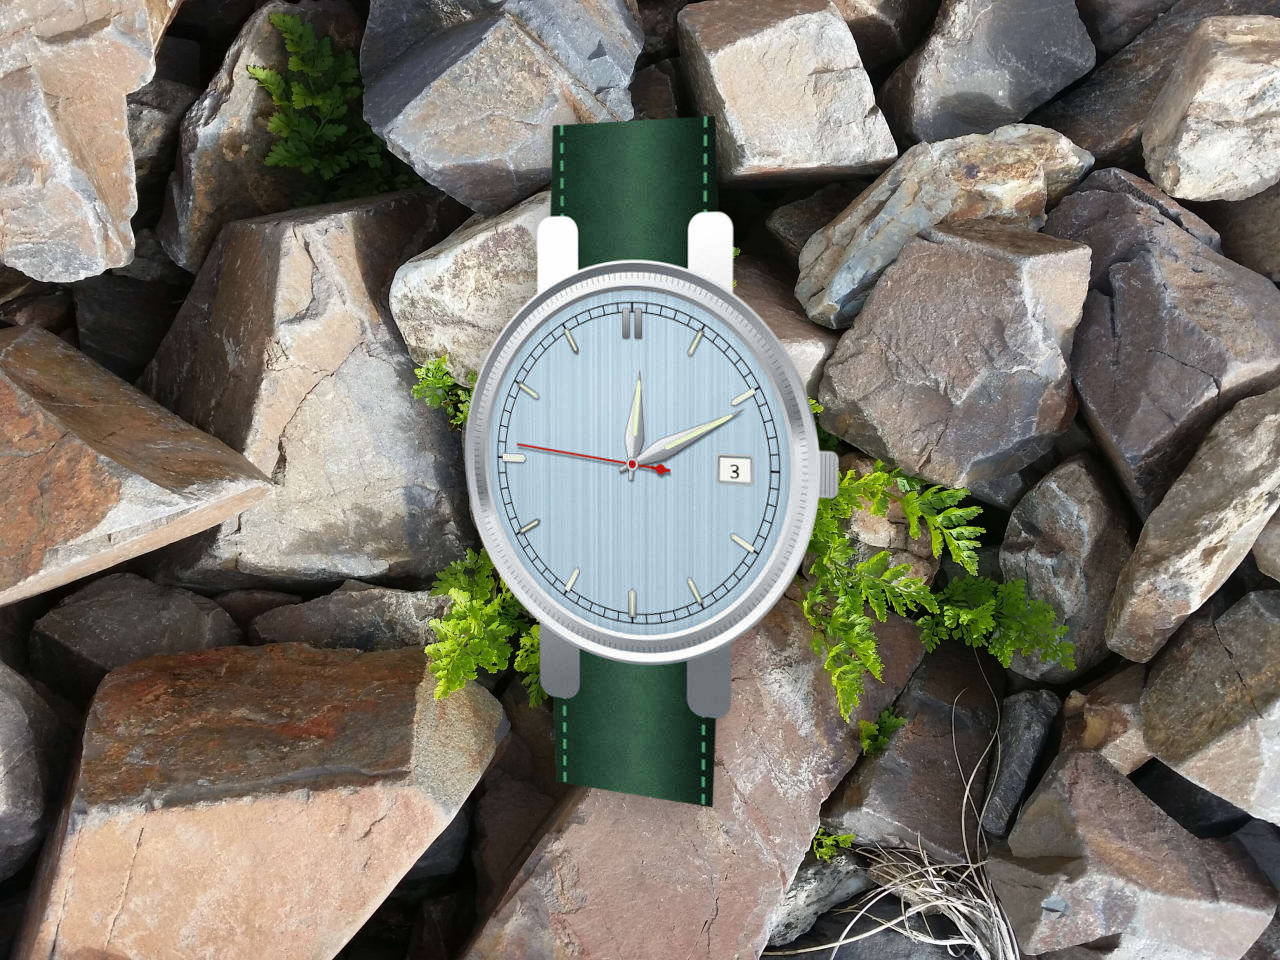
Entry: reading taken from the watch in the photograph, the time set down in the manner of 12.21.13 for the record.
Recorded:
12.10.46
